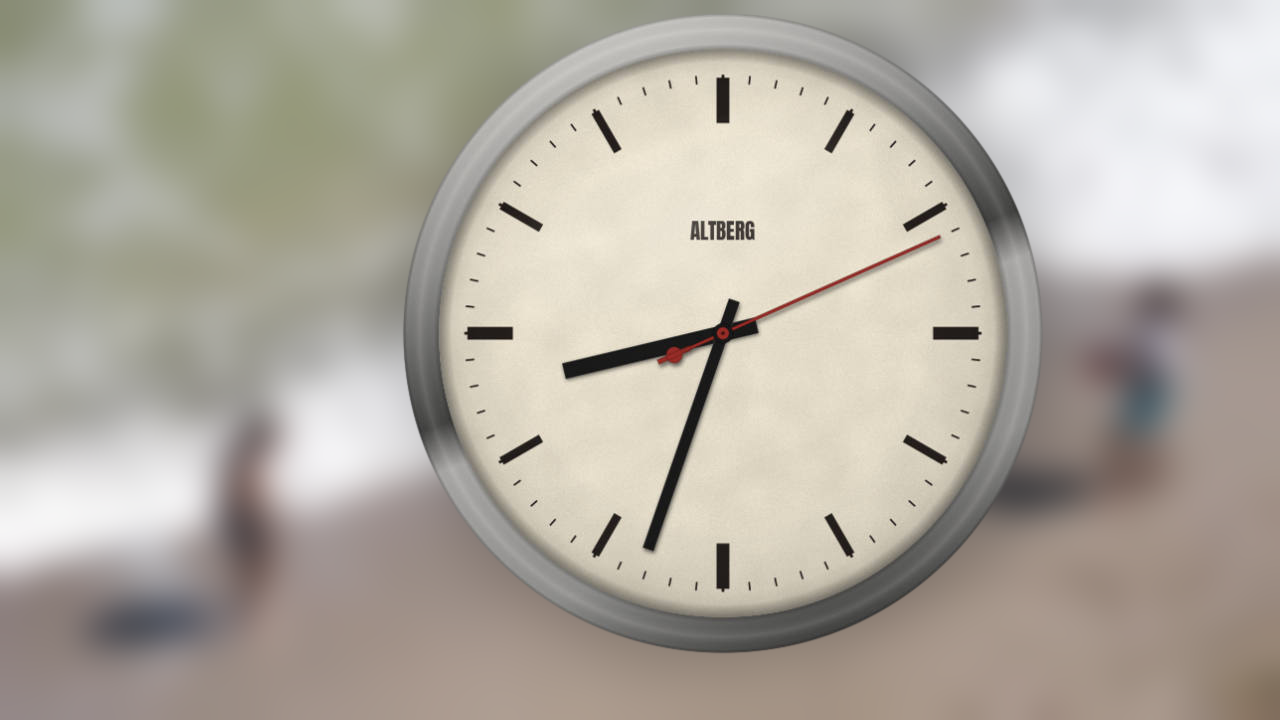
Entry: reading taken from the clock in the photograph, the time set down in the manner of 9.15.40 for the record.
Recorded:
8.33.11
